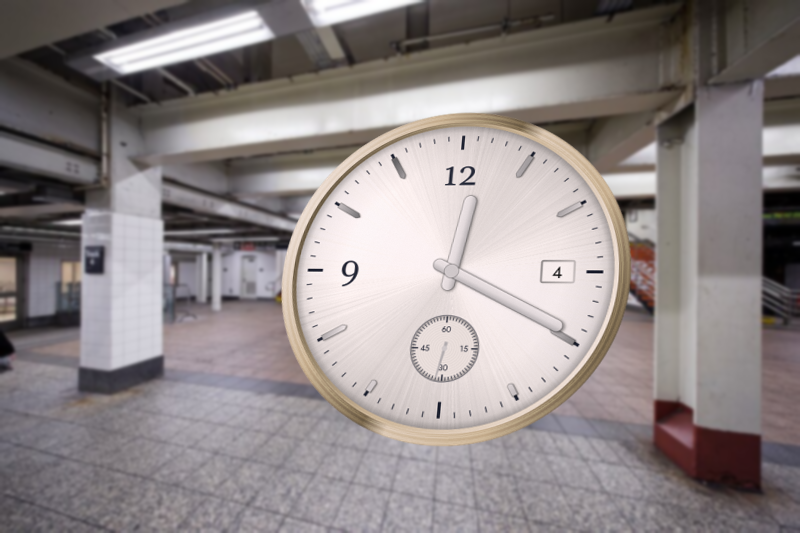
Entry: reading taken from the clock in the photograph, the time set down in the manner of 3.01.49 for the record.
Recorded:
12.19.32
